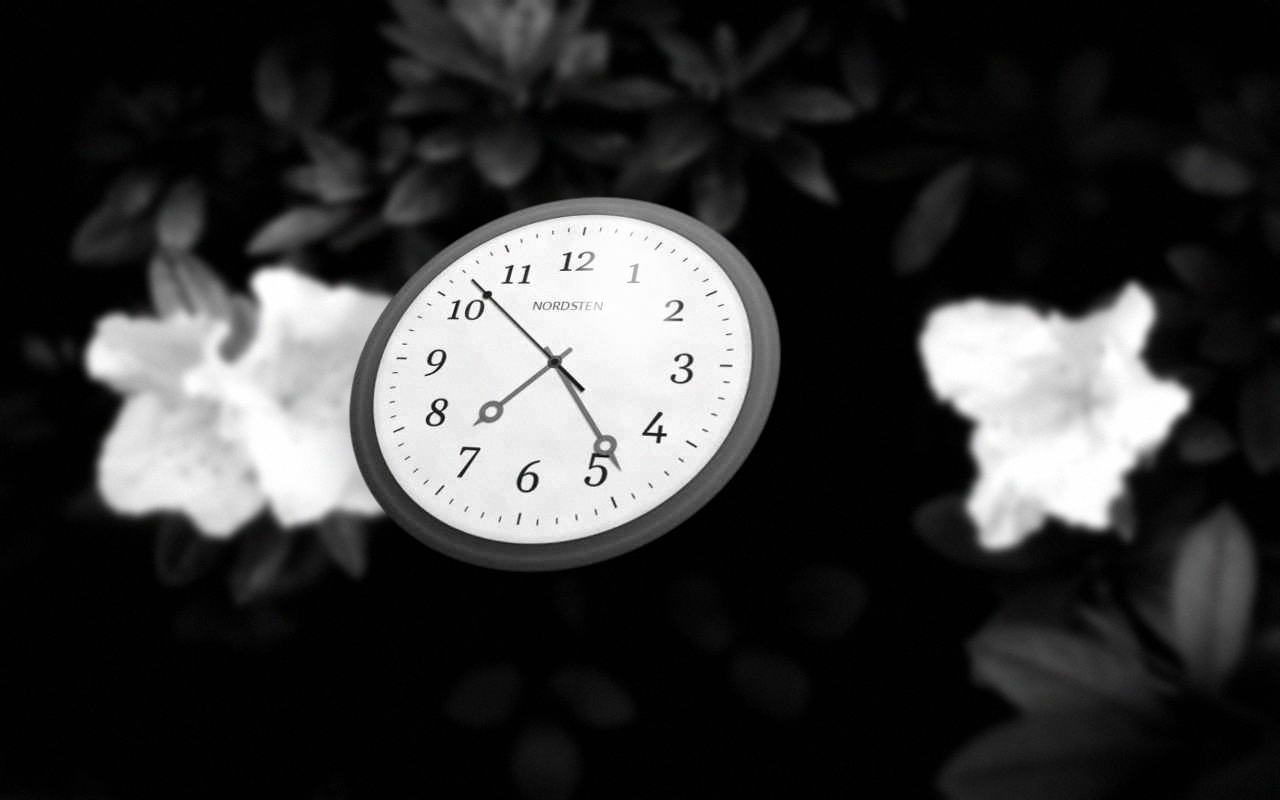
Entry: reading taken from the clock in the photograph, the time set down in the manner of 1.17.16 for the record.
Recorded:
7.23.52
